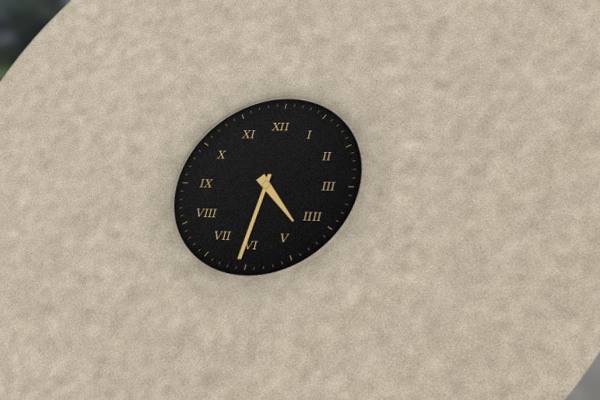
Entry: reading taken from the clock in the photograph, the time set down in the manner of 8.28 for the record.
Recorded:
4.31
